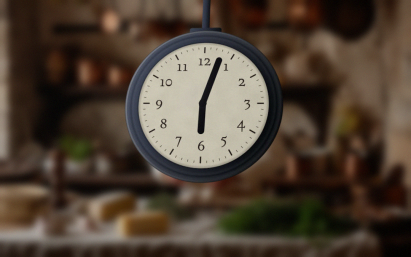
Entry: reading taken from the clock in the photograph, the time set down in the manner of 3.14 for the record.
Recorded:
6.03
